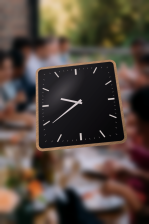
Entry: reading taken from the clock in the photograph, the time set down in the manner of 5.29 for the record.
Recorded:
9.39
